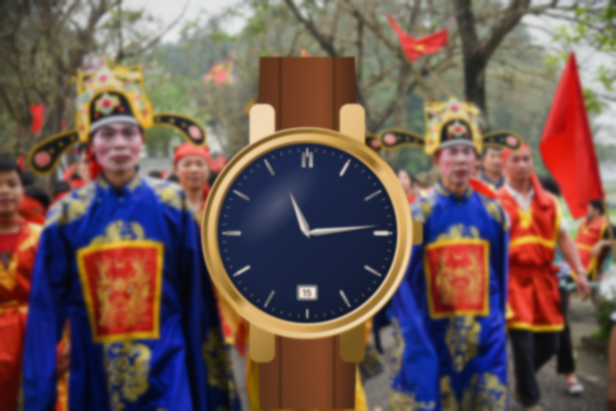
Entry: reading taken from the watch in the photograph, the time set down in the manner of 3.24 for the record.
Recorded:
11.14
